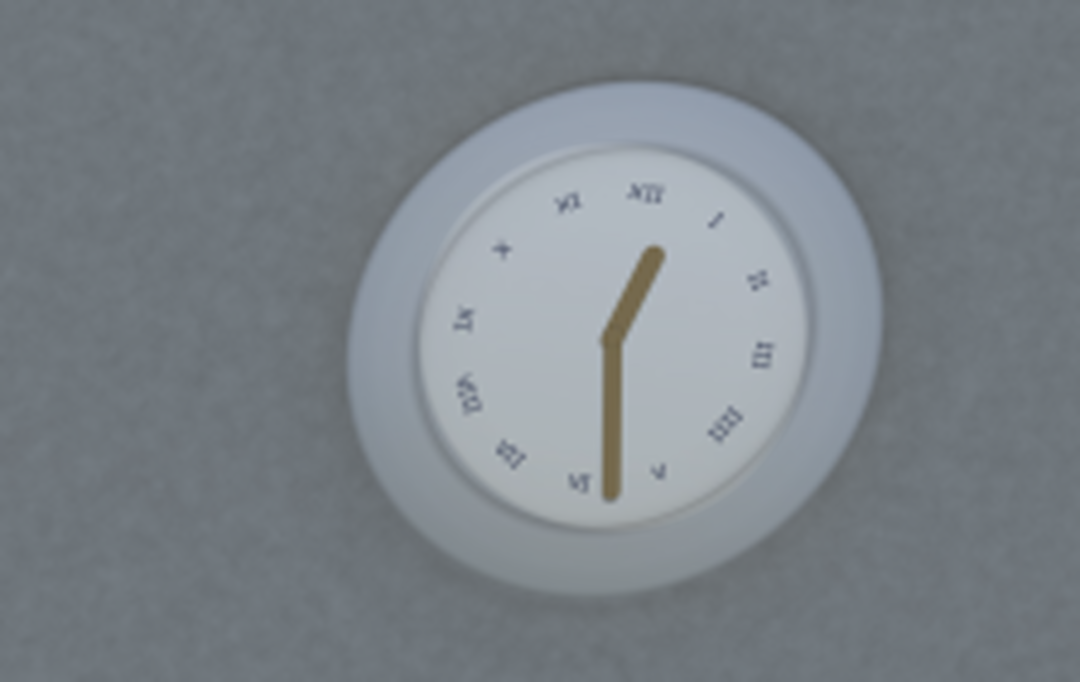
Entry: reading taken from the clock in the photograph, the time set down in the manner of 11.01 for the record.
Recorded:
12.28
